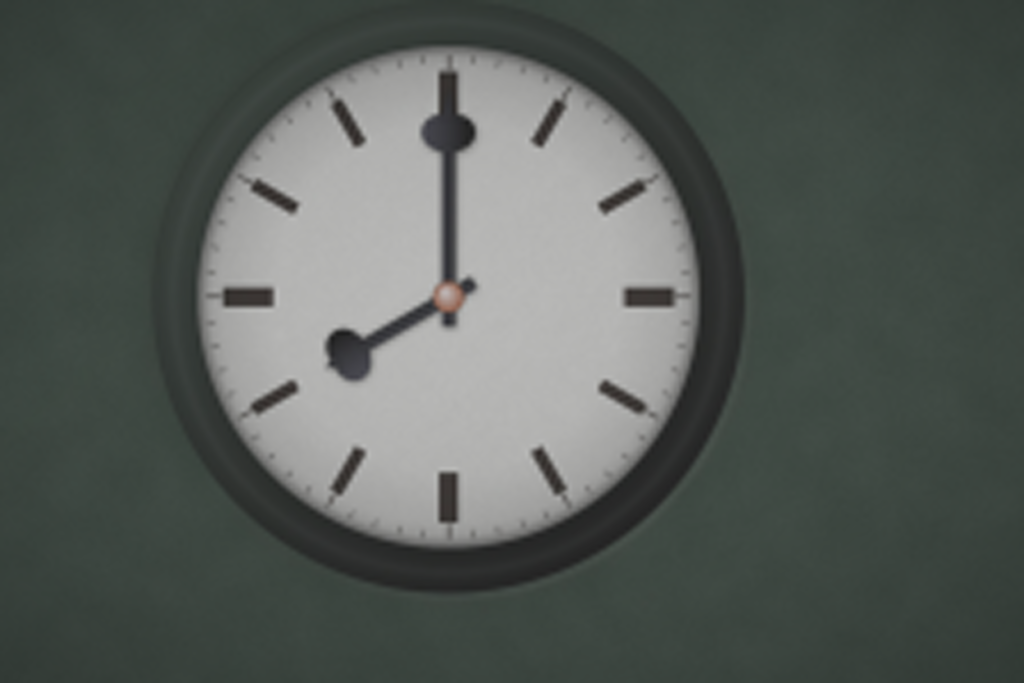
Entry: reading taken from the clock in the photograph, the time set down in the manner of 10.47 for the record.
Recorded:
8.00
